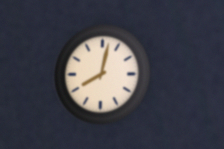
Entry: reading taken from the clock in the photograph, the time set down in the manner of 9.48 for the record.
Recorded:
8.02
